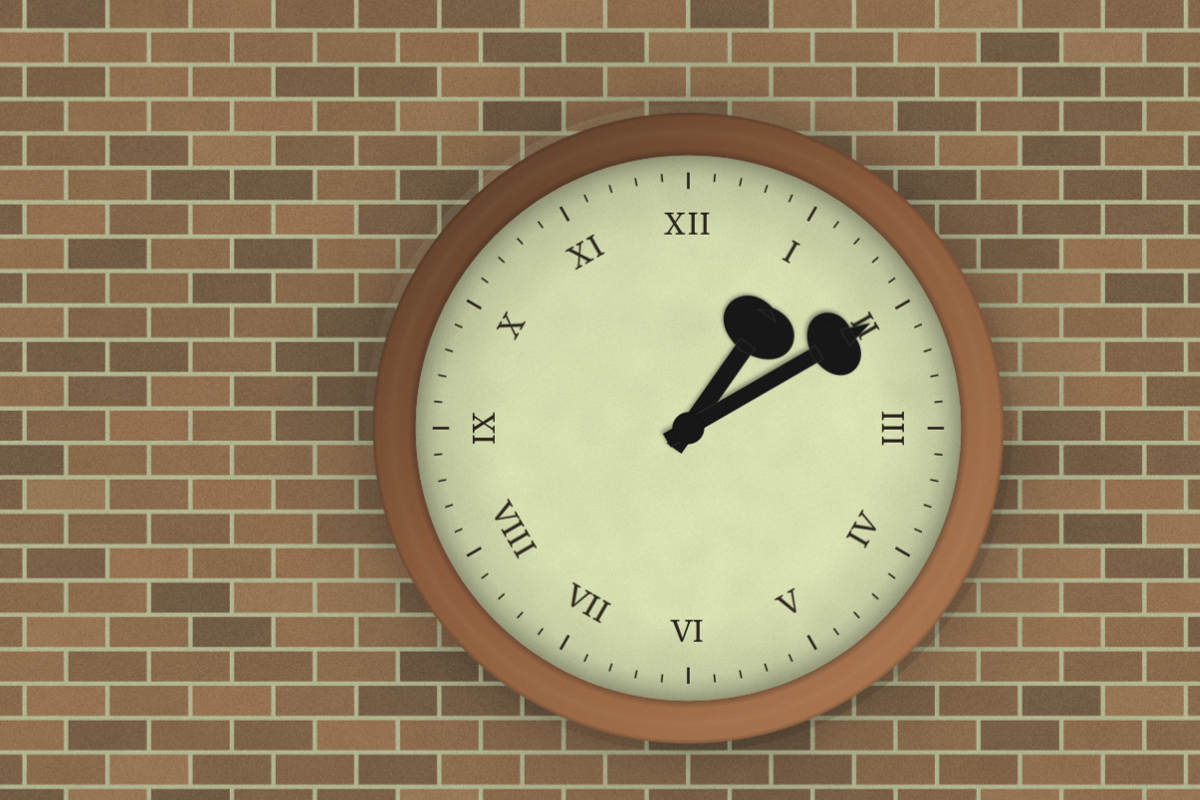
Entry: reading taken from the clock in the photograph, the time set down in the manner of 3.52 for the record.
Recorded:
1.10
